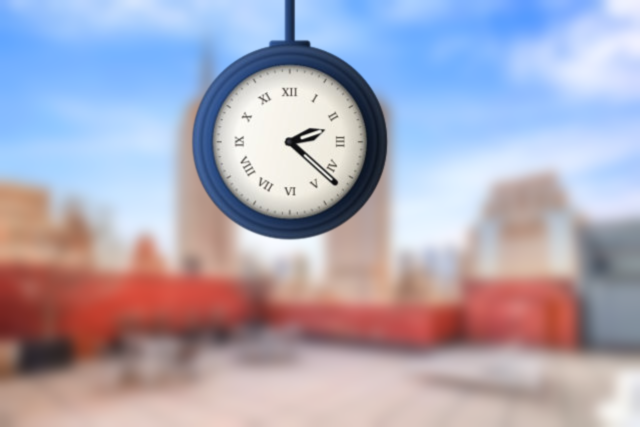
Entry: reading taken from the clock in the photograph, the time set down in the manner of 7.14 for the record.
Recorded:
2.22
